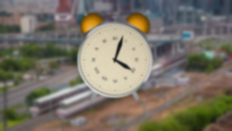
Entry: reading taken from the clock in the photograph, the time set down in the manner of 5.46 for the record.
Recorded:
4.03
